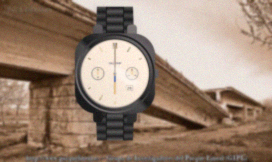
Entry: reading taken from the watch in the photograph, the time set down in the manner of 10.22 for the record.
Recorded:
6.00
